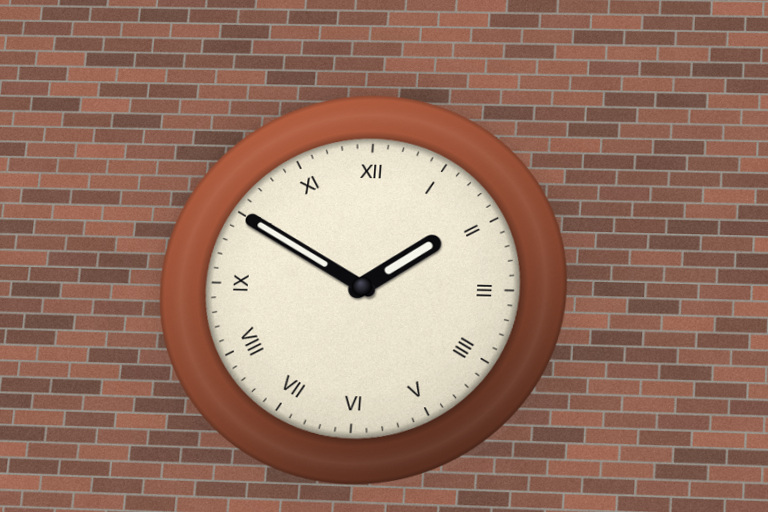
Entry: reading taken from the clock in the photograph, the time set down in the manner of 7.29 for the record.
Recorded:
1.50
